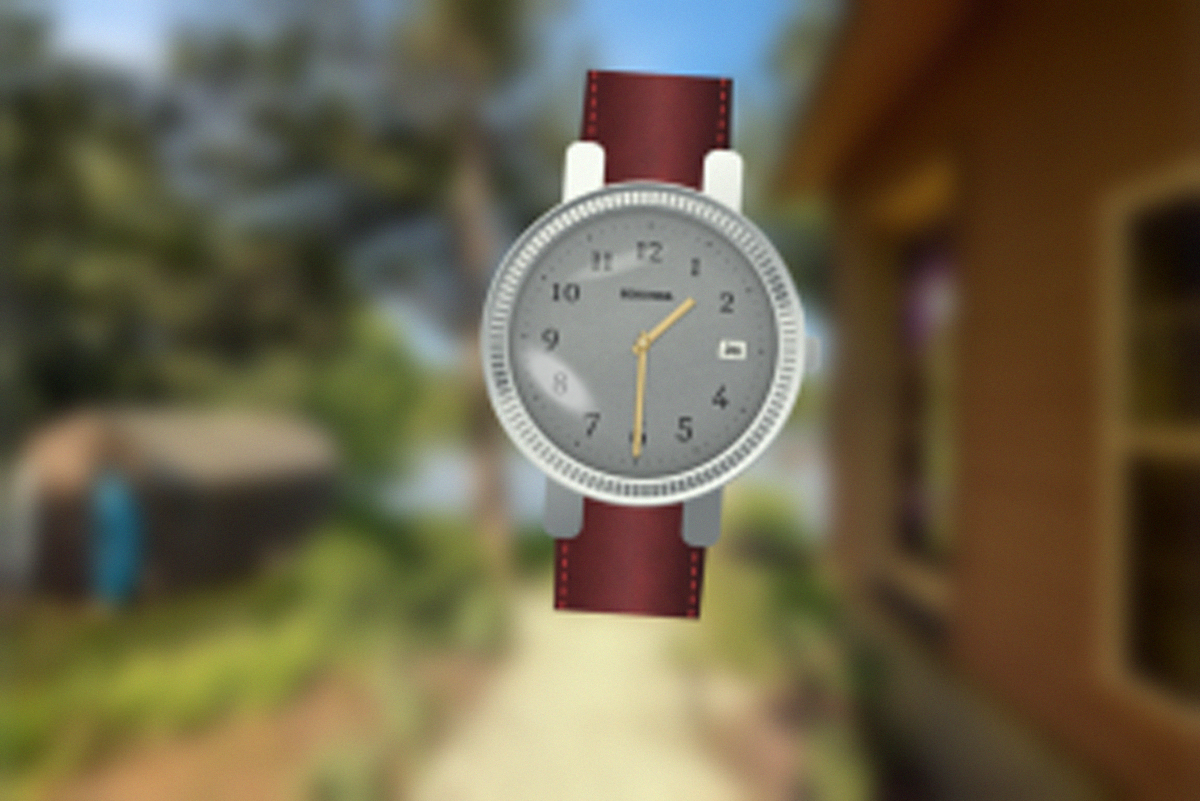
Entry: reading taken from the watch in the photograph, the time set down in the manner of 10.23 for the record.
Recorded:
1.30
